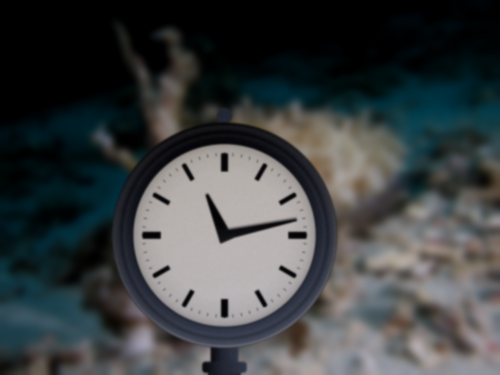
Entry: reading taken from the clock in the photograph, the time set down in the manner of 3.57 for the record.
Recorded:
11.13
